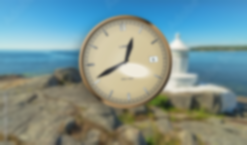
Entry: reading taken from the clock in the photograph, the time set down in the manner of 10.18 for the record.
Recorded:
12.41
